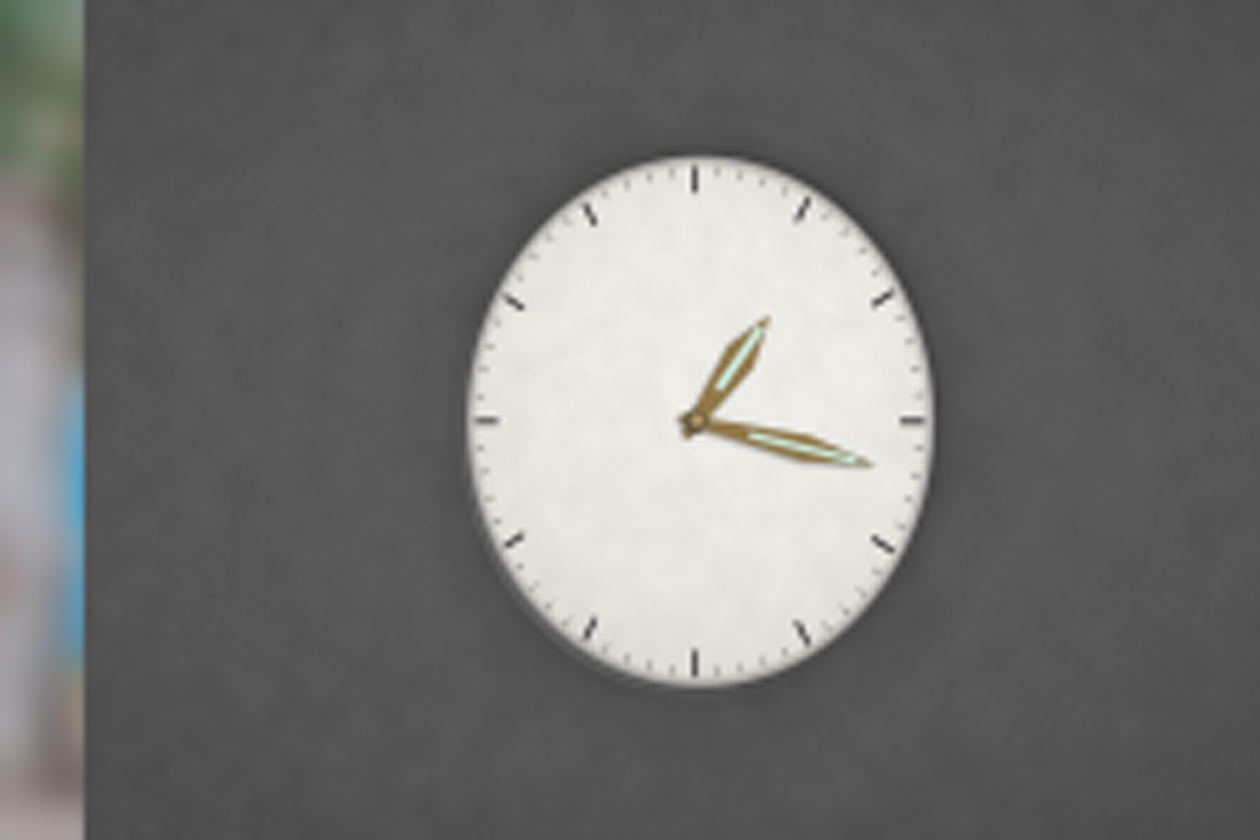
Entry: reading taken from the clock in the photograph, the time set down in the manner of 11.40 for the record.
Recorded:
1.17
